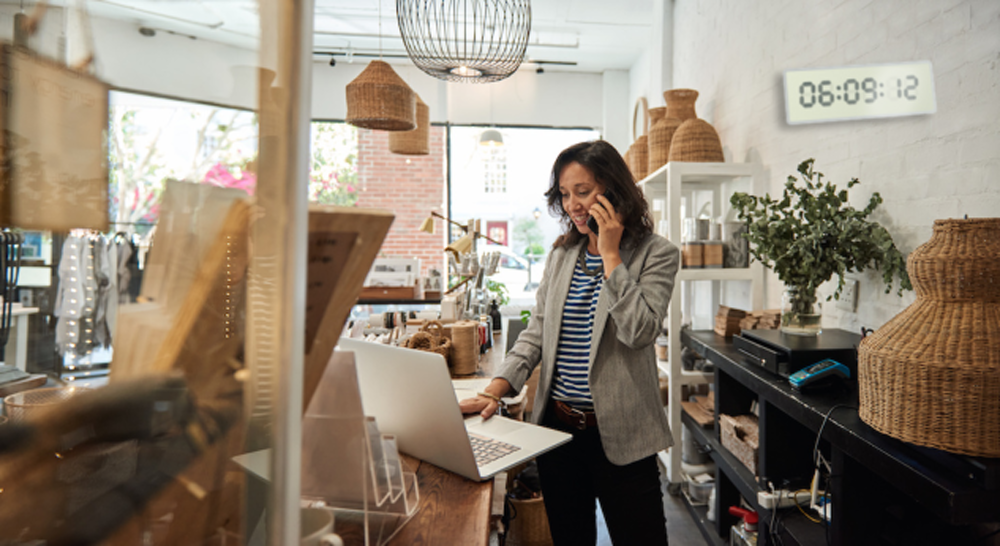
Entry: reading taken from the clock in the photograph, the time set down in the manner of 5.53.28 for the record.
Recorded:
6.09.12
